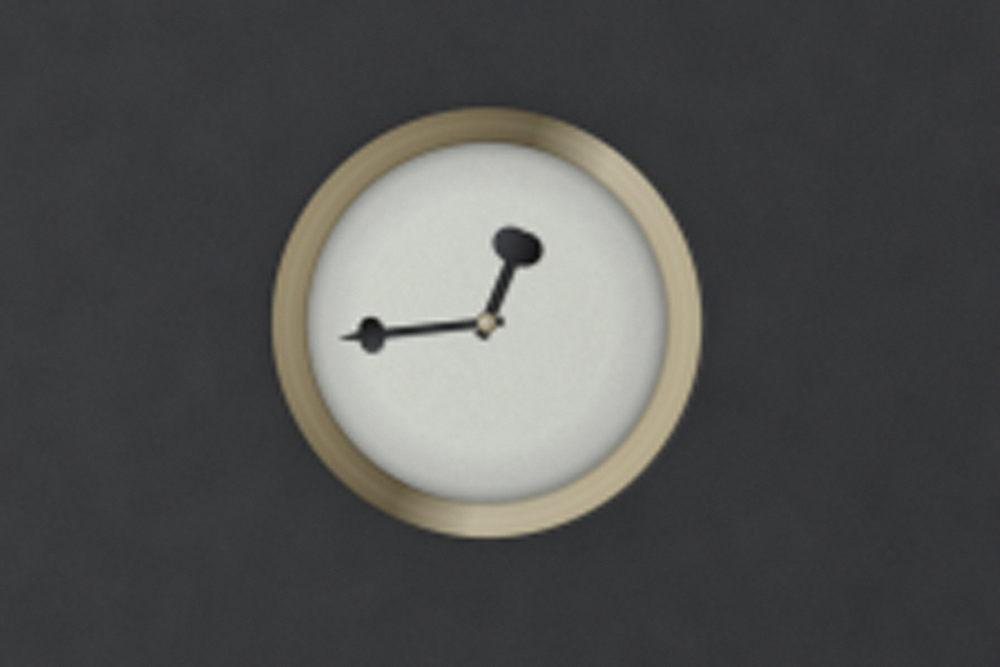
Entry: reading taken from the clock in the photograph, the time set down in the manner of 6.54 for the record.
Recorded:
12.44
